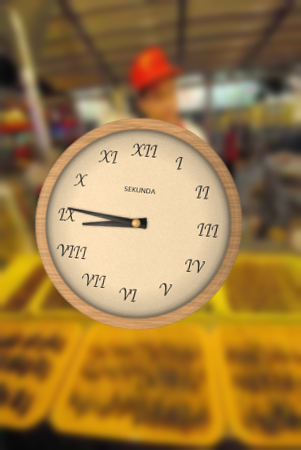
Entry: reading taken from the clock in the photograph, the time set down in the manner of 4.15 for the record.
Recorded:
8.46
